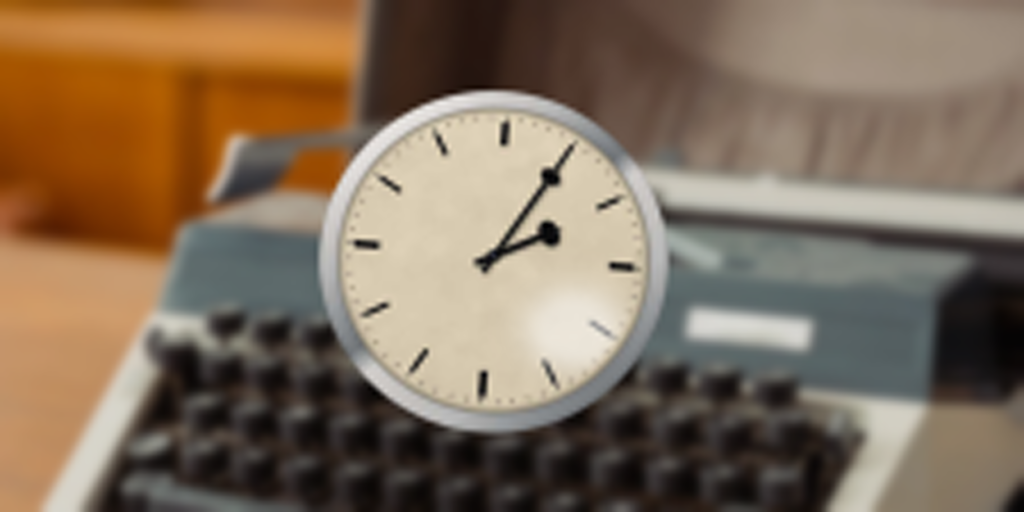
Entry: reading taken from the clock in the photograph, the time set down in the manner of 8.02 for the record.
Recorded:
2.05
